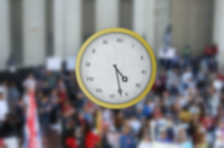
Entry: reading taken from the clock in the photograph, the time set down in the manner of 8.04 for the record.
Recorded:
4.27
